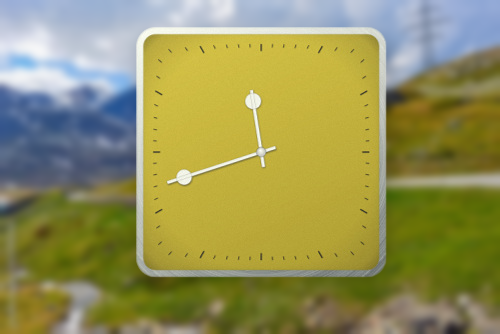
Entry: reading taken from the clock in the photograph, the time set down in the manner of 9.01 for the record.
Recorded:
11.42
